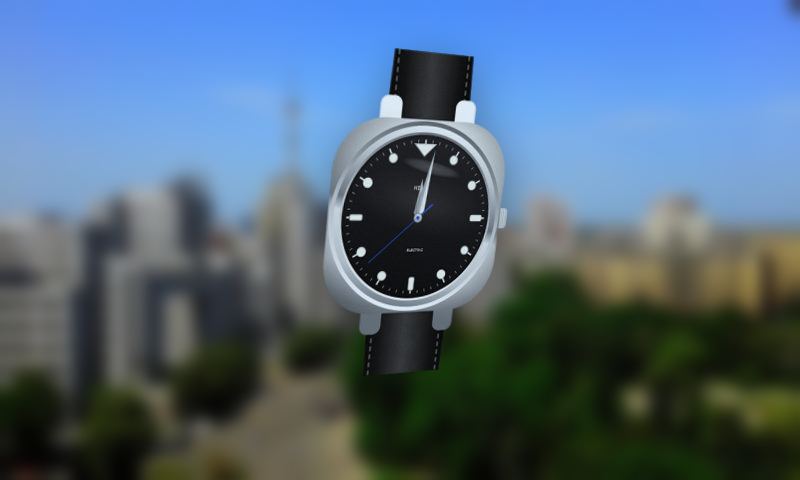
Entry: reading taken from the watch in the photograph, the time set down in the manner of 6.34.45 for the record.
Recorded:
12.01.38
